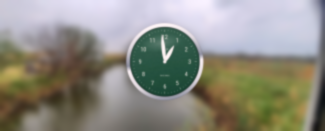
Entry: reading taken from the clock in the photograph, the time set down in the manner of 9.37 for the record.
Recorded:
12.59
